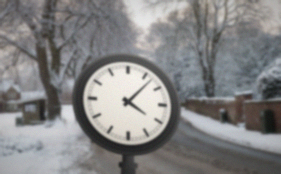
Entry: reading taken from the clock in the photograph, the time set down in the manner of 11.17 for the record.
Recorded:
4.07
